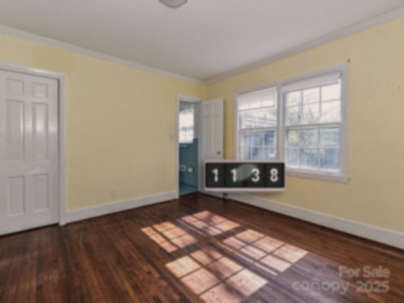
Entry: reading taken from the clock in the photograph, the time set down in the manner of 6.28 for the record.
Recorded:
11.38
